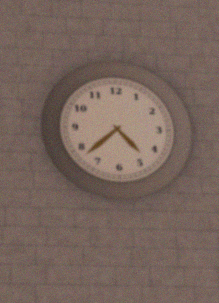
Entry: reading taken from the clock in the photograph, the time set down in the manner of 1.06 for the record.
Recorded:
4.38
